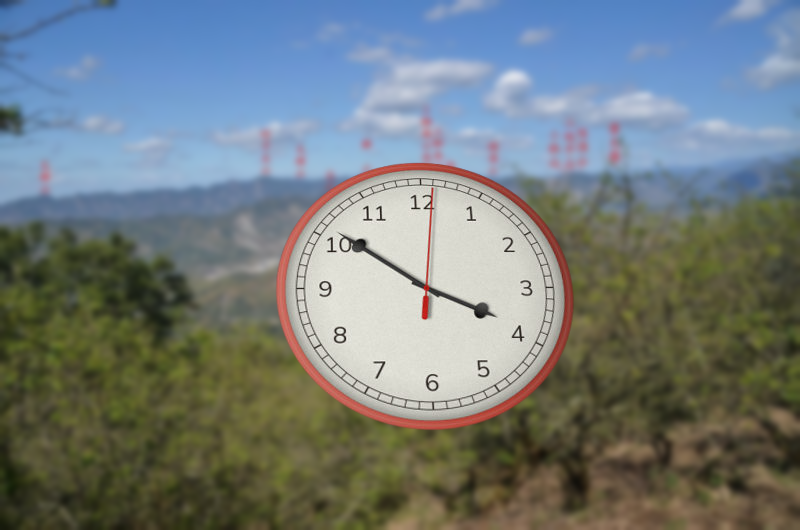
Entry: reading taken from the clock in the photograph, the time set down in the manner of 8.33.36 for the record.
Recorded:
3.51.01
